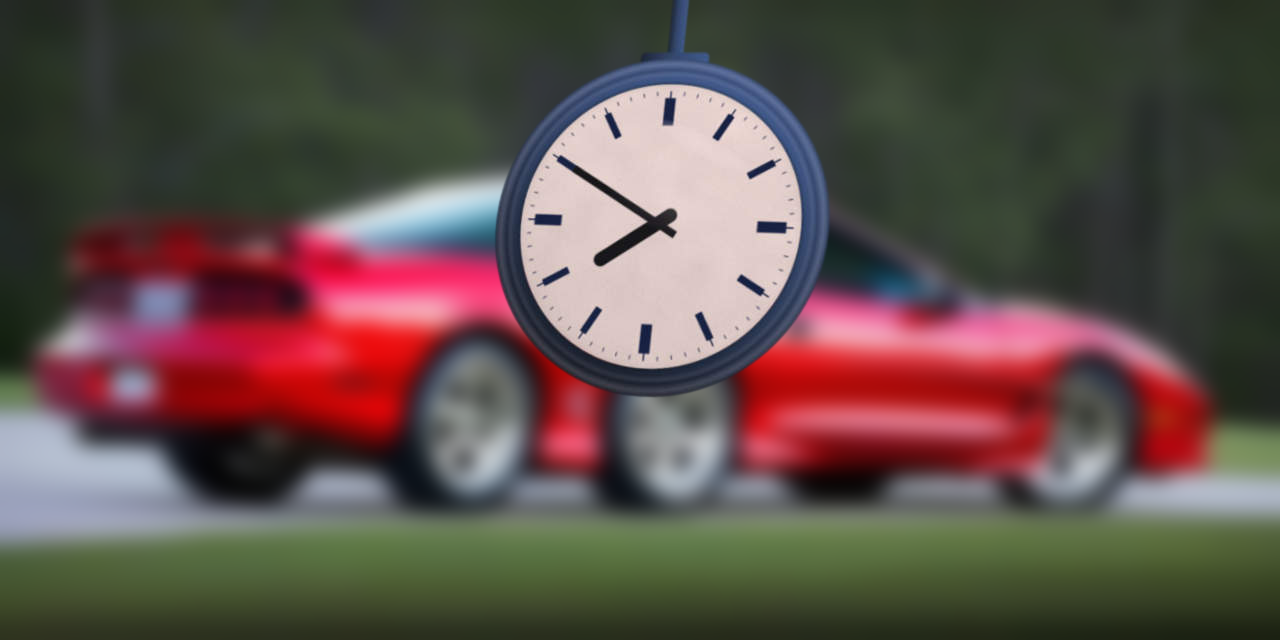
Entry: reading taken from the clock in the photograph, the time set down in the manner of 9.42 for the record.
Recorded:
7.50
